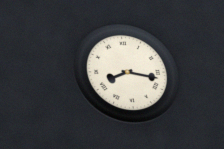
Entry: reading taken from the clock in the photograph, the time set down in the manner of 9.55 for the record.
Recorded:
8.17
